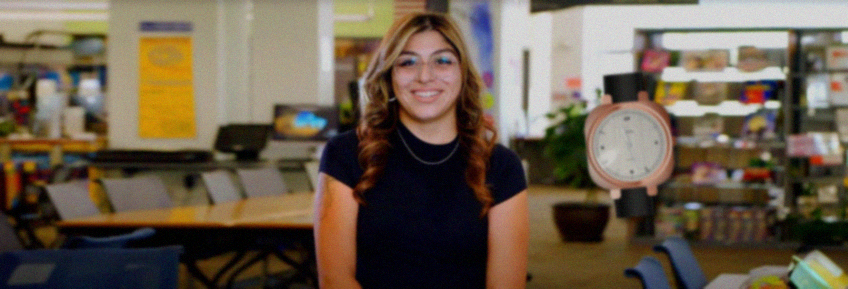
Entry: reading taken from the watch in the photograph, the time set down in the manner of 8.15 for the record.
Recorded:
11.27
